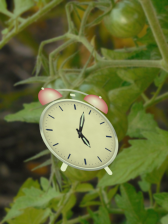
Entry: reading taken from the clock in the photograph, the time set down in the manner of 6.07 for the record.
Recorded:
5.03
